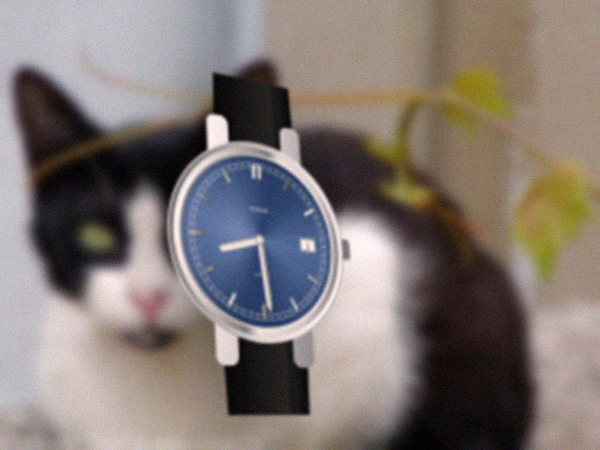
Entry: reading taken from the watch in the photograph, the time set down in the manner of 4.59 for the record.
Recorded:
8.29
